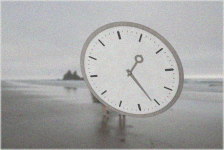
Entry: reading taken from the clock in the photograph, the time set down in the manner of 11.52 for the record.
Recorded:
1.26
